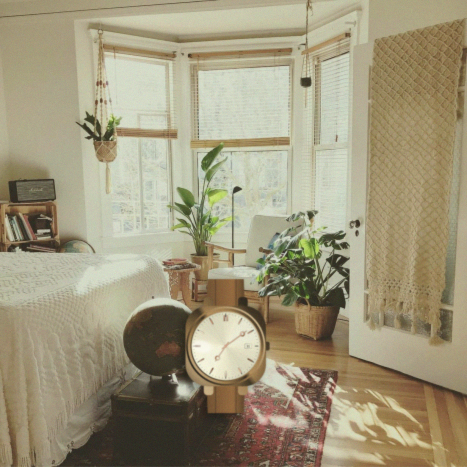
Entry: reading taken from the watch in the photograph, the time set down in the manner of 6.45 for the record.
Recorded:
7.09
